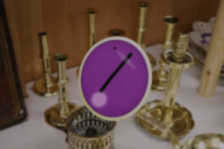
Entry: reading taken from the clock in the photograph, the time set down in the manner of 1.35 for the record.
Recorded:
7.06
